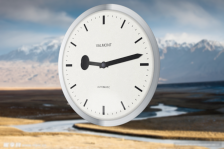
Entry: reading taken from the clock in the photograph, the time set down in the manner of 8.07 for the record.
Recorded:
9.13
